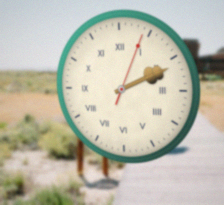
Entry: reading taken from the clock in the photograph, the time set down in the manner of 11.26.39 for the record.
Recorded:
2.11.04
